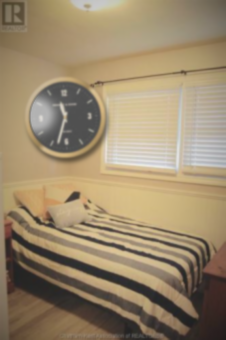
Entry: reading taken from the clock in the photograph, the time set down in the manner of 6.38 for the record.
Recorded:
11.33
